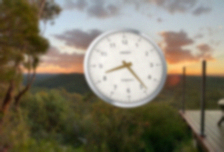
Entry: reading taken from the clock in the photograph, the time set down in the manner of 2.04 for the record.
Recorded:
8.24
